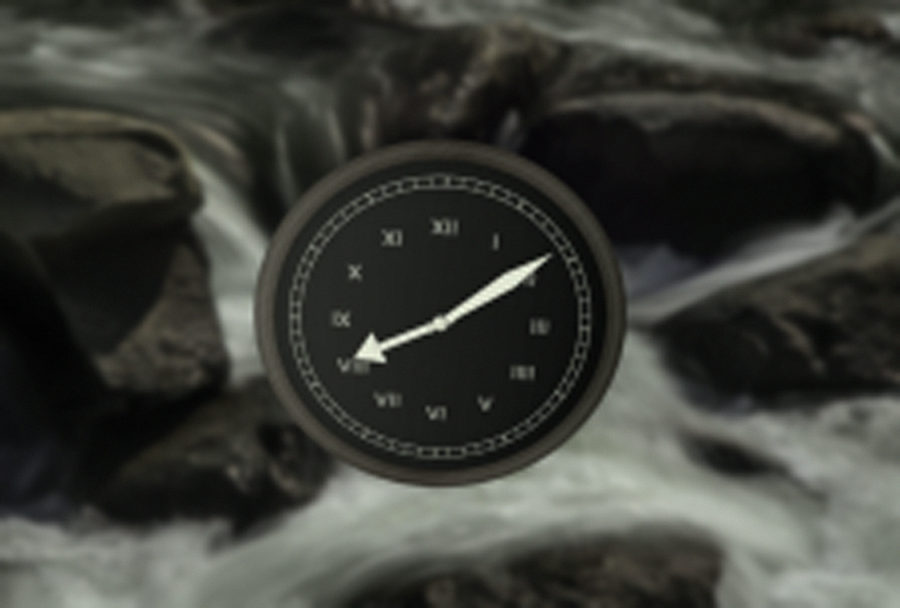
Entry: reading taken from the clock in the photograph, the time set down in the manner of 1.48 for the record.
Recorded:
8.09
